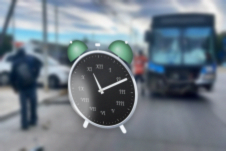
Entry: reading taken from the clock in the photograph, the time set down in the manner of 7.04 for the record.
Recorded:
11.11
